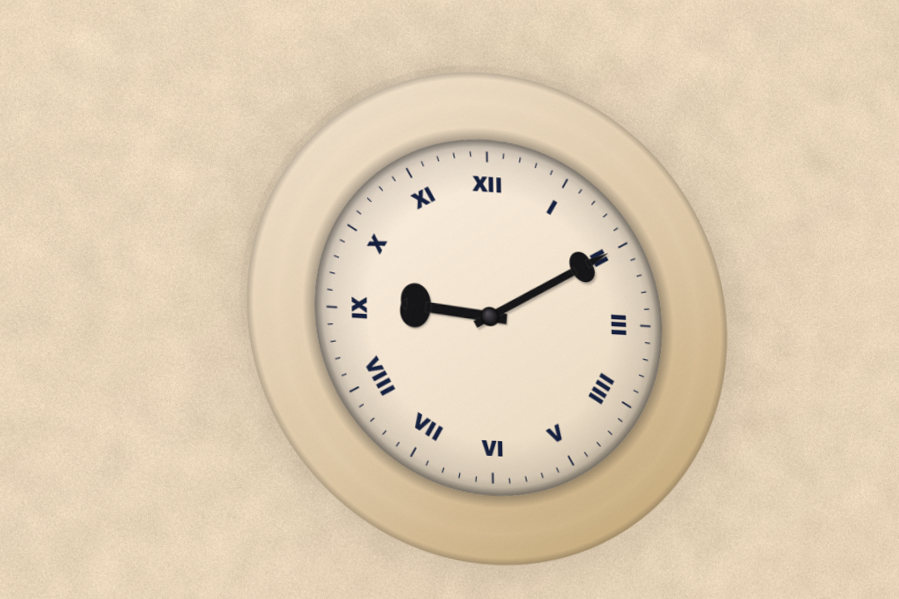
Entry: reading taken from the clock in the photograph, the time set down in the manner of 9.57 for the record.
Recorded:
9.10
